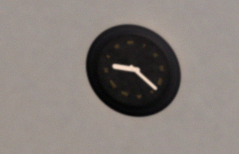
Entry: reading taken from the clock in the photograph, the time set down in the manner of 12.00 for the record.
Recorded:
9.23
